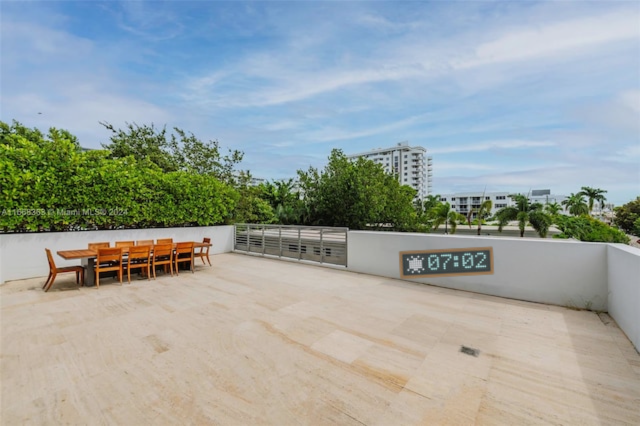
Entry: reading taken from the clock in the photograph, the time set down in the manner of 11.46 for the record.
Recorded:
7.02
